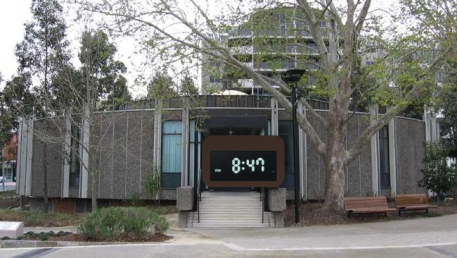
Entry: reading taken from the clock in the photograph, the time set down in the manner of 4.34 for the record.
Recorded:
8.47
